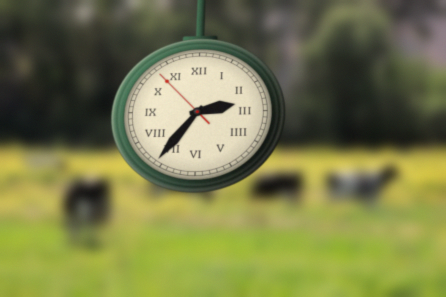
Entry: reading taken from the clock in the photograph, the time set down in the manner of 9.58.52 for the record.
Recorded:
2.35.53
